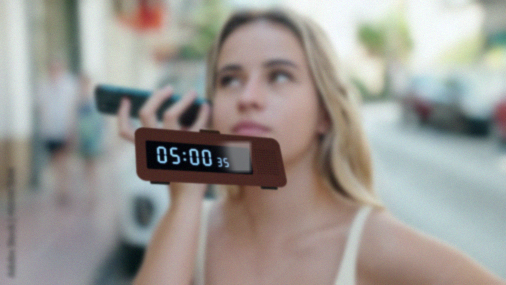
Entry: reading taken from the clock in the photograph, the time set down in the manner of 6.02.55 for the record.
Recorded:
5.00.35
